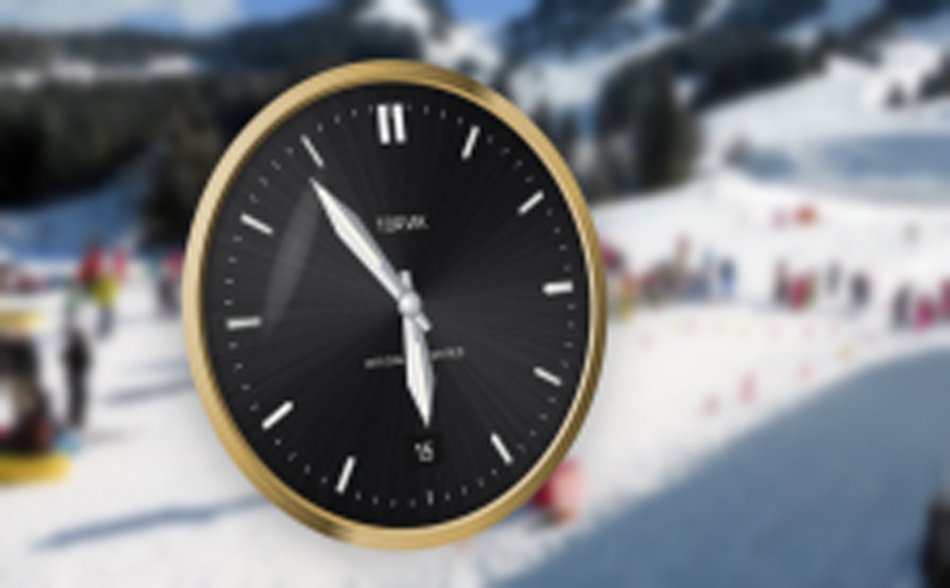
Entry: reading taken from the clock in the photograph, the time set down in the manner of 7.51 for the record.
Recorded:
5.54
